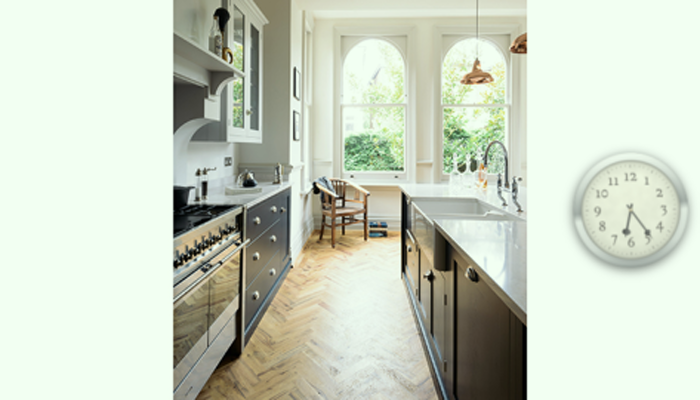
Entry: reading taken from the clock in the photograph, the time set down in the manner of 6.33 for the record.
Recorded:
6.24
